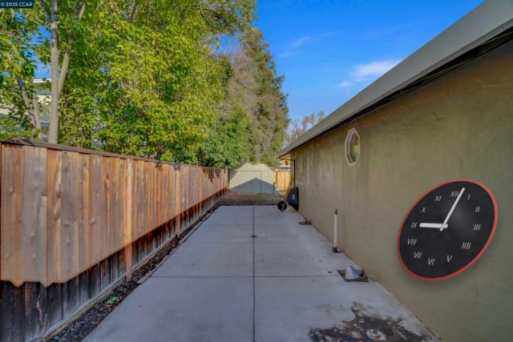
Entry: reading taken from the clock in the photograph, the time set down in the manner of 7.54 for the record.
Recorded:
9.02
